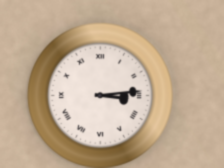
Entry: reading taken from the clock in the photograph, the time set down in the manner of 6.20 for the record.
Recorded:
3.14
